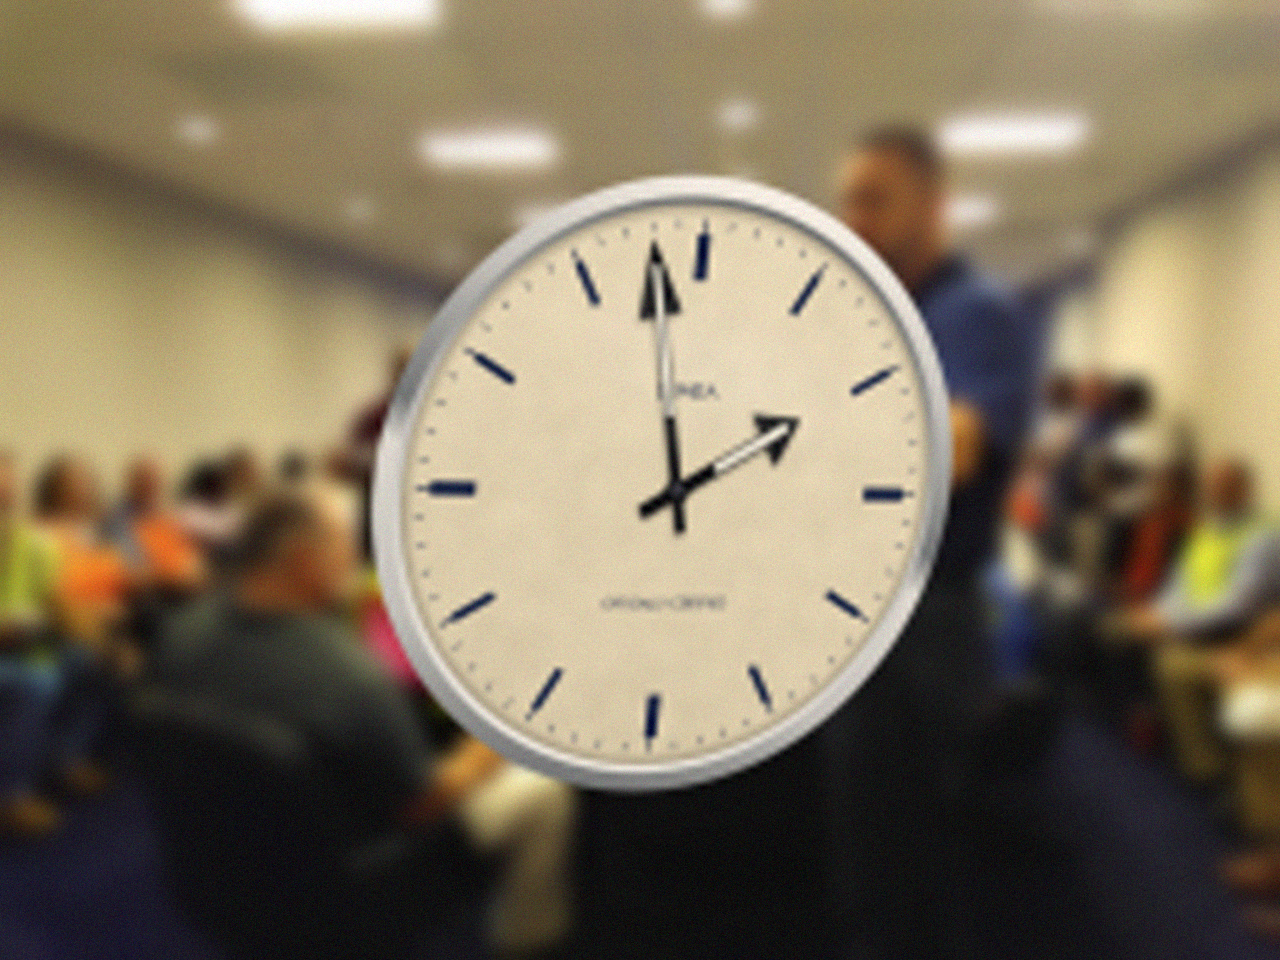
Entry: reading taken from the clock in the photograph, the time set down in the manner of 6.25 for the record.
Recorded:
1.58
